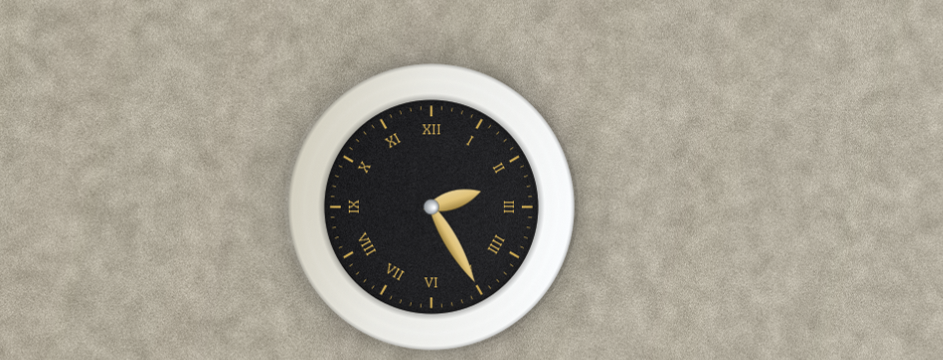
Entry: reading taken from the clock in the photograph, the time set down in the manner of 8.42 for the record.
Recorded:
2.25
